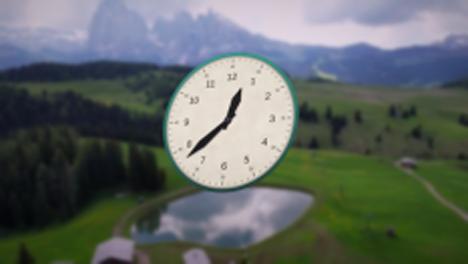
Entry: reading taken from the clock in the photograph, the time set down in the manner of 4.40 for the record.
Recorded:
12.38
